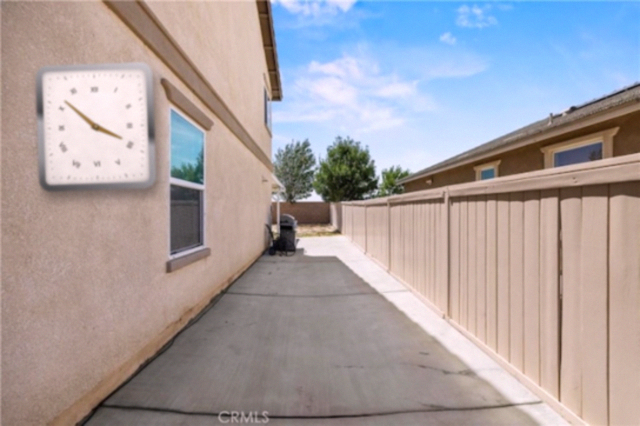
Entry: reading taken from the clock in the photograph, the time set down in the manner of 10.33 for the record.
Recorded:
3.52
